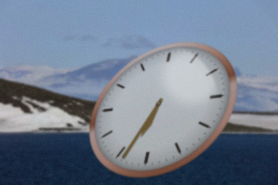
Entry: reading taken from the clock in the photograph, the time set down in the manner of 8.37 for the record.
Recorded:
6.34
